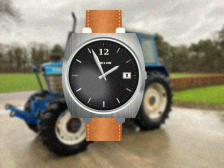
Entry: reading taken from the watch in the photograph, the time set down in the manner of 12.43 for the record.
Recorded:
1.56
